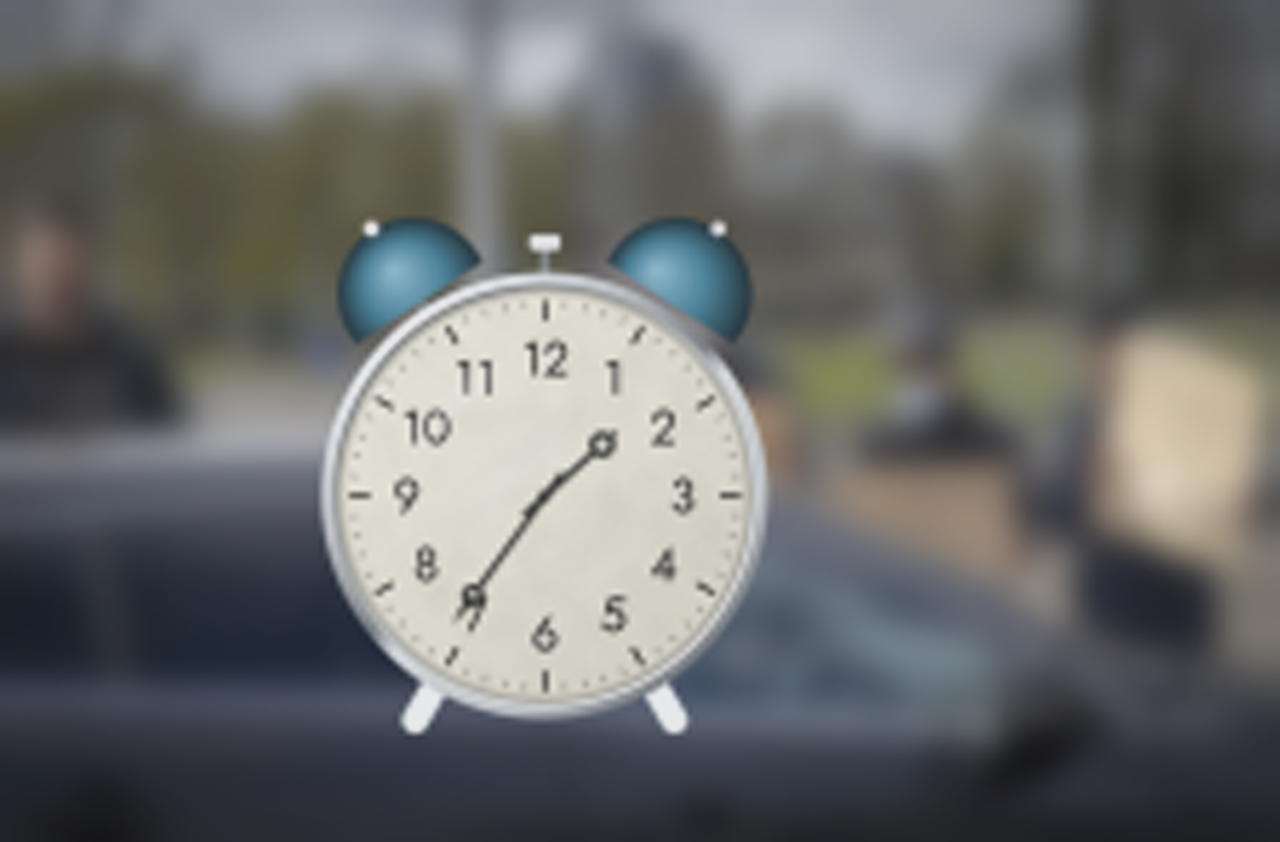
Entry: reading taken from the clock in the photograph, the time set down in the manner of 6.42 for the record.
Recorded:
1.36
